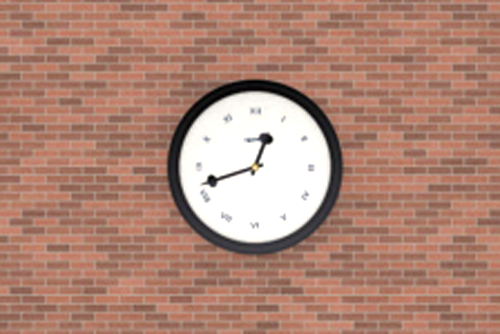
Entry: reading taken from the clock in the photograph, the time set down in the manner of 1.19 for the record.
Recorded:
12.42
